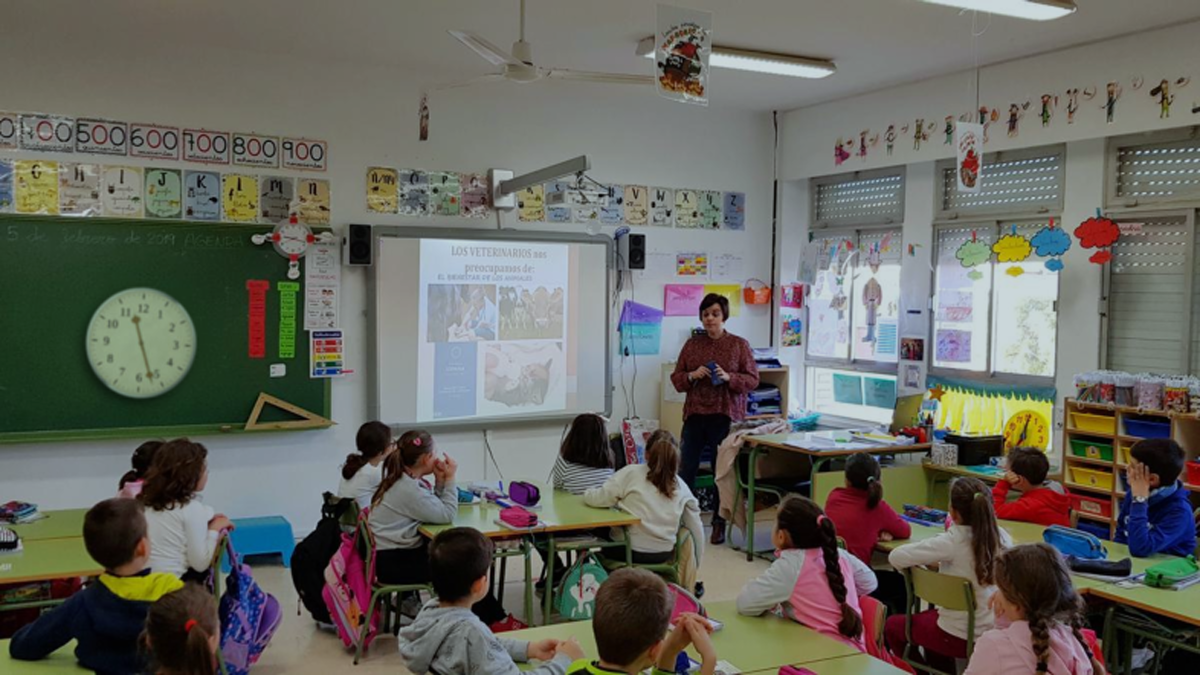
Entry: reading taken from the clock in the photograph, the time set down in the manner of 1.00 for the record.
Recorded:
11.27
